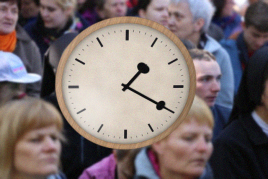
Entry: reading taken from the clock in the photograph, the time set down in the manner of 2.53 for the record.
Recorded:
1.20
